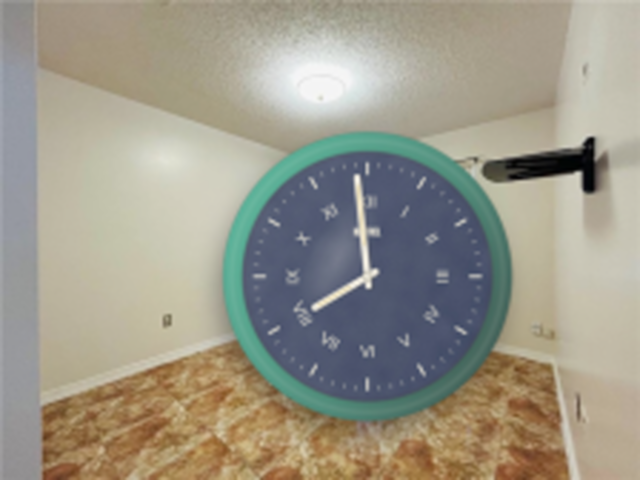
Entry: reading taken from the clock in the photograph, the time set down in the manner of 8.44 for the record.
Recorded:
7.59
